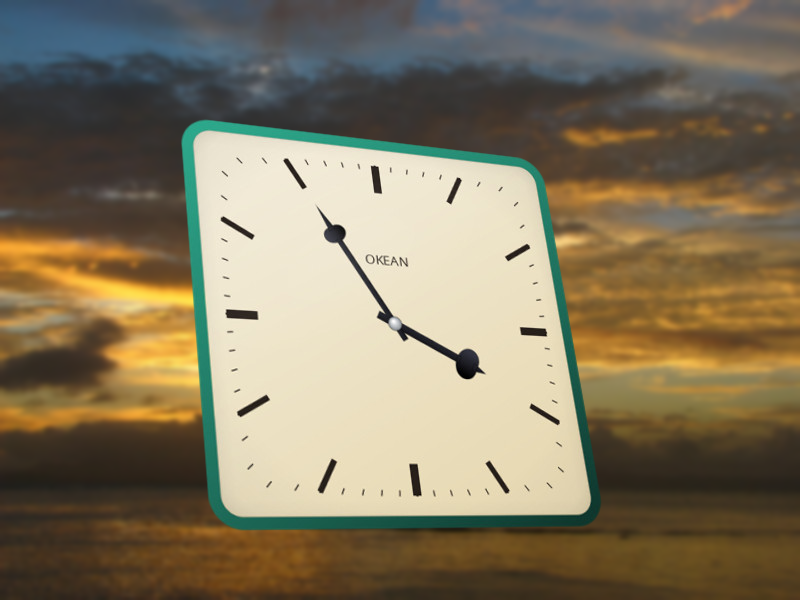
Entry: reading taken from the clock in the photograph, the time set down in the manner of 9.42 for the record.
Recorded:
3.55
